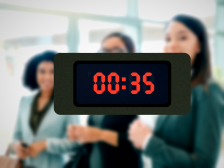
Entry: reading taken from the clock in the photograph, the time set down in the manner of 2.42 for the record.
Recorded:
0.35
